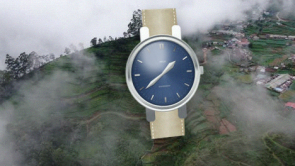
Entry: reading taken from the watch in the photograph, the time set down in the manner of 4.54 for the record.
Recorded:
1.39
